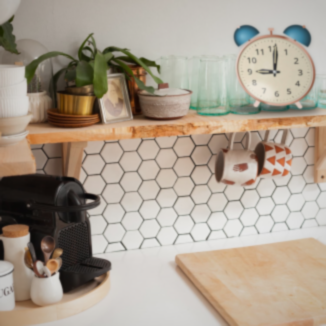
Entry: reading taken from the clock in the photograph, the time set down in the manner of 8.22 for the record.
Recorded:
9.01
